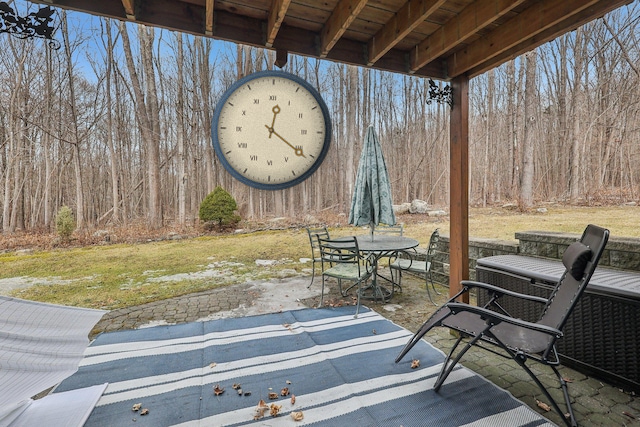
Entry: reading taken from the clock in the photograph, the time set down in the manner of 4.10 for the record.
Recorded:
12.21
